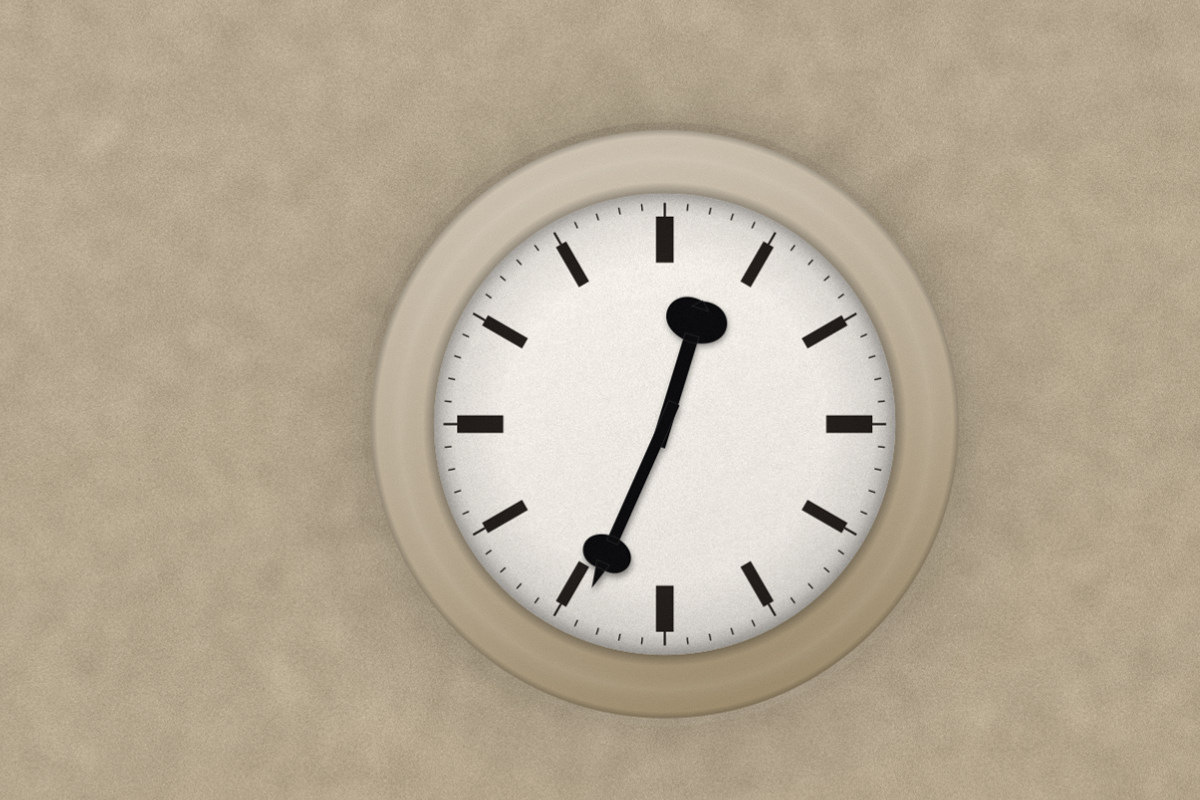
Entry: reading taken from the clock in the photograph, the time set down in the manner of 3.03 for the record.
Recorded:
12.34
